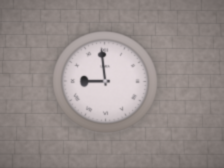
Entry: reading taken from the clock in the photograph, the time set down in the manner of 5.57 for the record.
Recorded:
8.59
